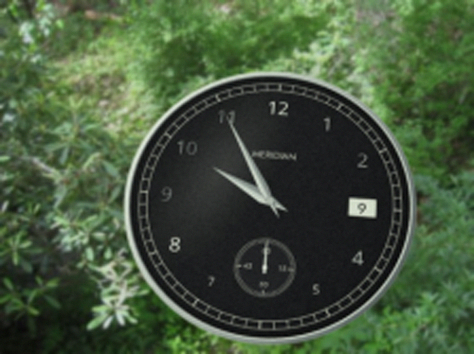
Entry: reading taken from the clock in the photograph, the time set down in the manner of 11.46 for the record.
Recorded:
9.55
